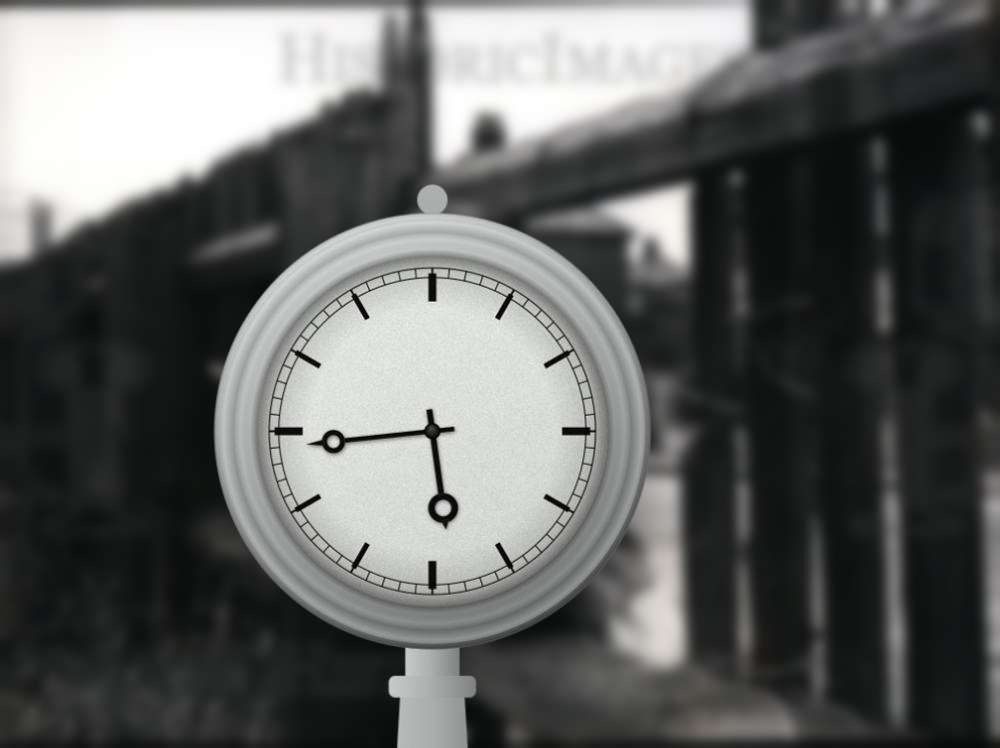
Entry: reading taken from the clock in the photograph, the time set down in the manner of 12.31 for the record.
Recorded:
5.44
